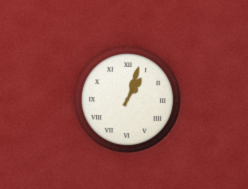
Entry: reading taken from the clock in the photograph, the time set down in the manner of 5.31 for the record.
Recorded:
1.03
